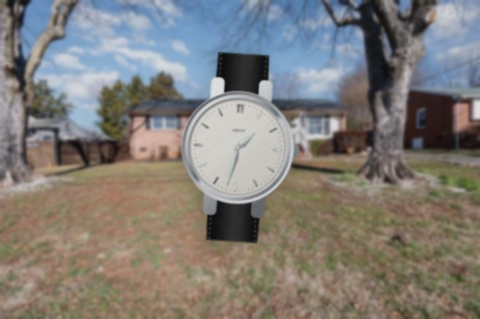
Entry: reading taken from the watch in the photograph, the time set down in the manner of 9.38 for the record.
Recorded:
1.32
